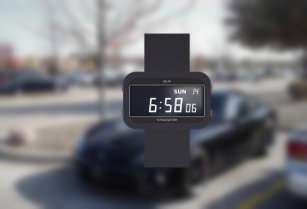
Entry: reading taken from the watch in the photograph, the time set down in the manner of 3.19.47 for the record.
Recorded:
6.58.06
